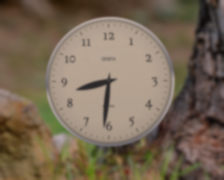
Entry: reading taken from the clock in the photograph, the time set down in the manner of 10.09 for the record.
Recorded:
8.31
